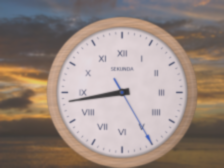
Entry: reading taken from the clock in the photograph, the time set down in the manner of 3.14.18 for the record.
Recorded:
8.43.25
